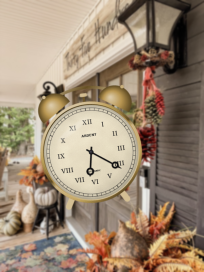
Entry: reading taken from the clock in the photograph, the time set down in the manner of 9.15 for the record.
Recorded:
6.21
